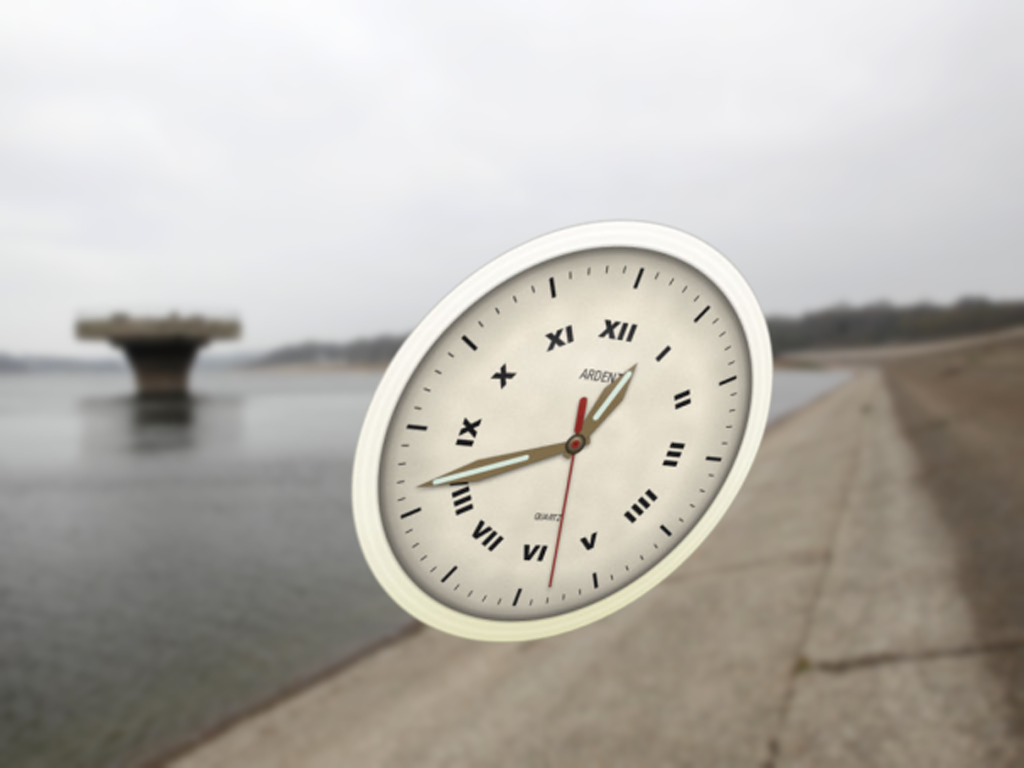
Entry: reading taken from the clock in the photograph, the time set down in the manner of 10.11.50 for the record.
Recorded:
12.41.28
